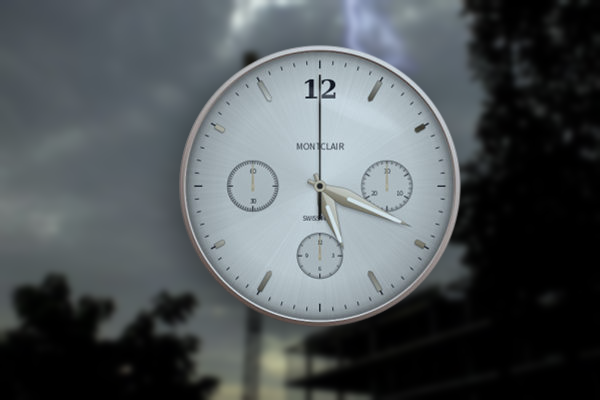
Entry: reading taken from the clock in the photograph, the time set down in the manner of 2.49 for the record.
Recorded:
5.19
